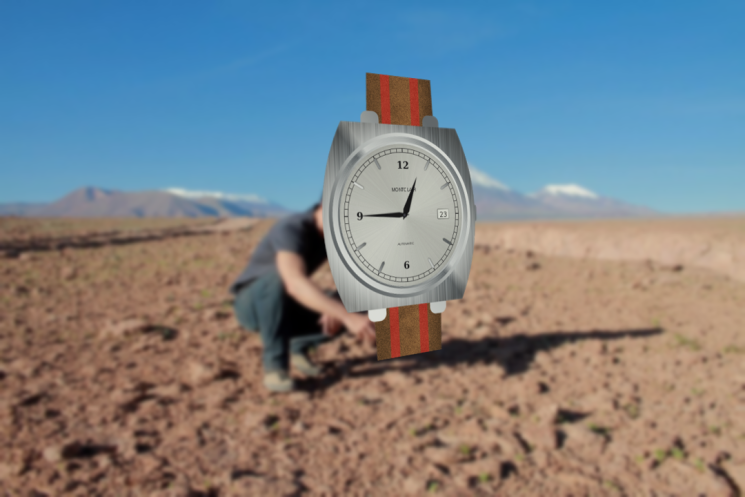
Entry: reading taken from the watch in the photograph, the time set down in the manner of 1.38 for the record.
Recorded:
12.45
